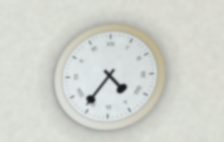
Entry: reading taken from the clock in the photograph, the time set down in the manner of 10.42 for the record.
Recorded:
4.36
